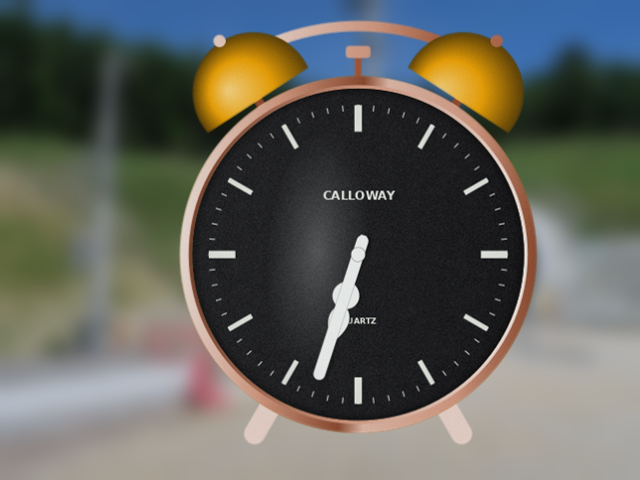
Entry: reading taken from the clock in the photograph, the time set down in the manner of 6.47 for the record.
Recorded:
6.33
